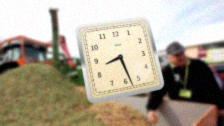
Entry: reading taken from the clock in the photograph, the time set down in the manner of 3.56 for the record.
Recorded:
8.28
